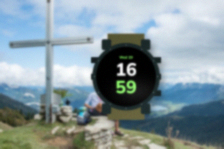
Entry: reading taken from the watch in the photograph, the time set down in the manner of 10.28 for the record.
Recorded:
16.59
